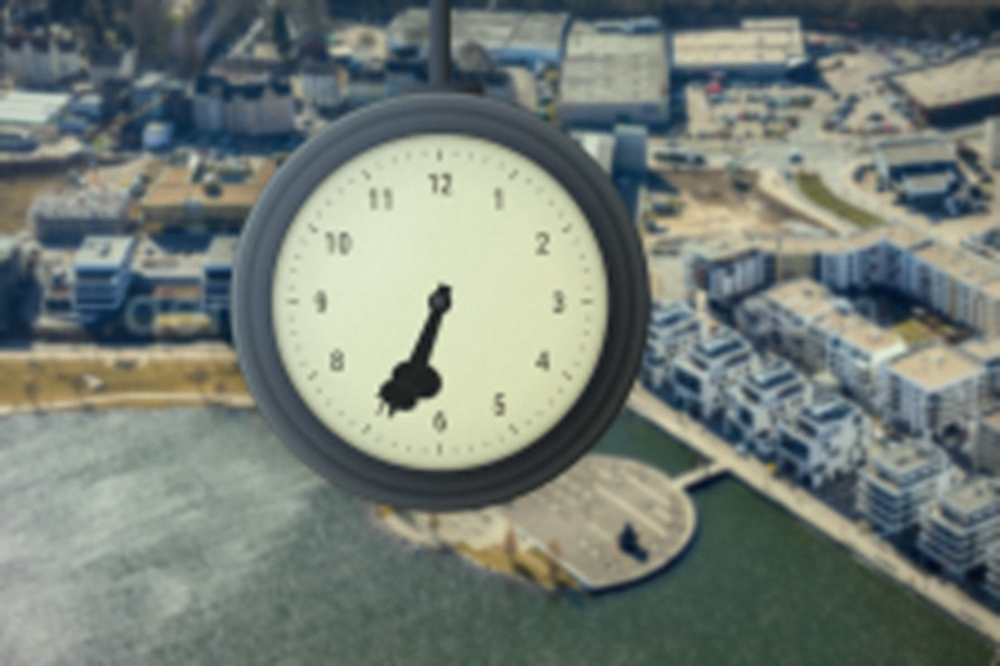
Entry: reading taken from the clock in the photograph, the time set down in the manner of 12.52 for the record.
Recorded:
6.34
